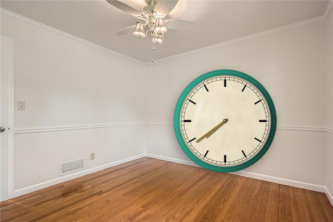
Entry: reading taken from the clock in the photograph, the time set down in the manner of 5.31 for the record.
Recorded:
7.39
